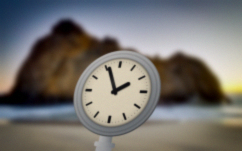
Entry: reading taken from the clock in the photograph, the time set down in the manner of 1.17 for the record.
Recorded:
1.56
